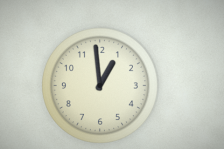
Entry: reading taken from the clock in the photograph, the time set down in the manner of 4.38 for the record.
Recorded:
12.59
